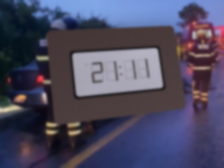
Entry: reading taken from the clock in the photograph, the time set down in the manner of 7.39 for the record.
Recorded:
21.11
